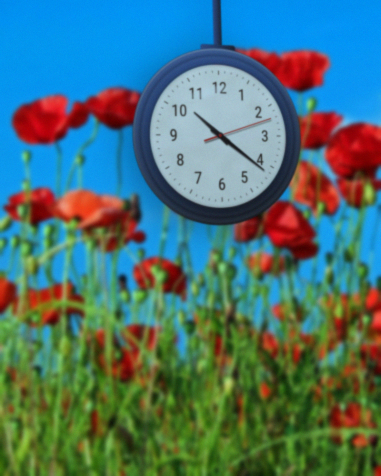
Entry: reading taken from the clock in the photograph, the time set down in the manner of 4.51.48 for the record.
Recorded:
10.21.12
